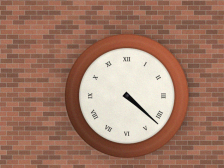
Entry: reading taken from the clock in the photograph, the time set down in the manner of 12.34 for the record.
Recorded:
4.22
